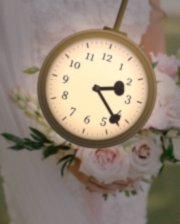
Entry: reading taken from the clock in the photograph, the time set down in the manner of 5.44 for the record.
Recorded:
2.22
